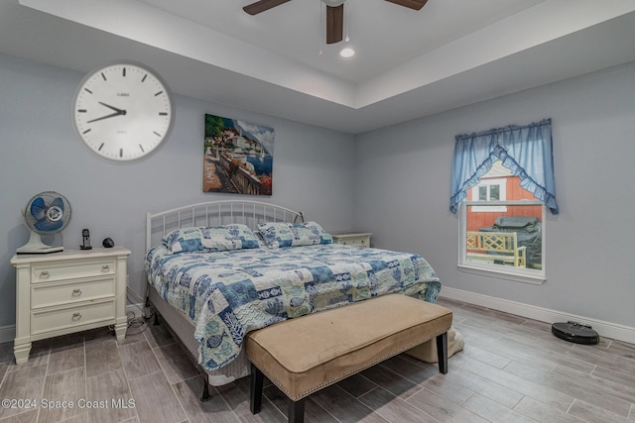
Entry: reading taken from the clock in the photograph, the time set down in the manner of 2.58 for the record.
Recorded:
9.42
